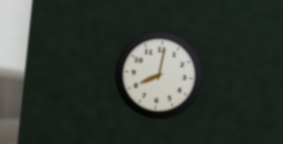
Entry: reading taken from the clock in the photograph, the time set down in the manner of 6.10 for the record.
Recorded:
8.01
